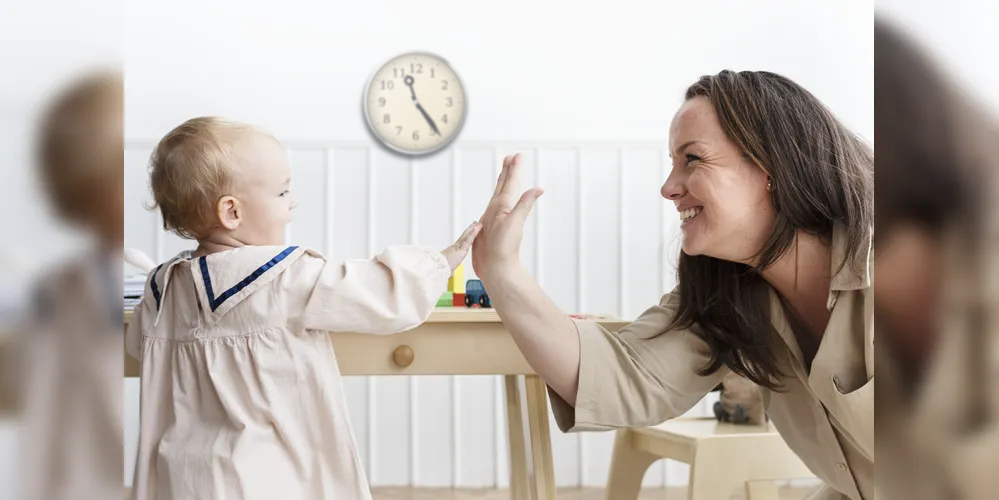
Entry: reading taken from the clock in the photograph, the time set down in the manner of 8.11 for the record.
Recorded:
11.24
